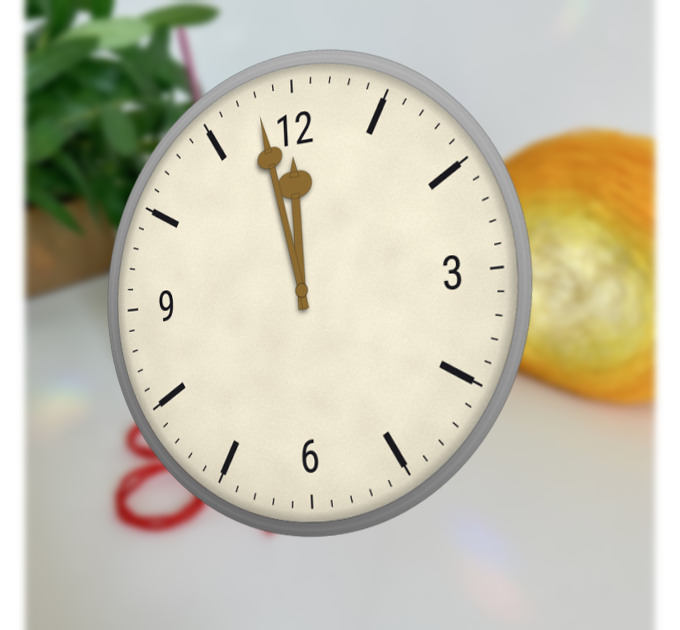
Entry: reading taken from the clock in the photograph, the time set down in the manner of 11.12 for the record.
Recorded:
11.58
